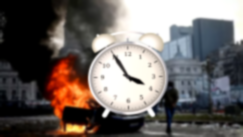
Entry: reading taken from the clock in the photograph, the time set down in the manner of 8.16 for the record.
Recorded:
3.55
